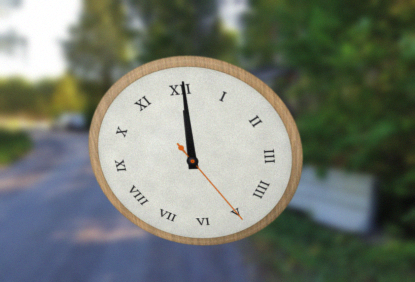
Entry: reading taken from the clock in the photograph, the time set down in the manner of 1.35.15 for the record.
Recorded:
12.00.25
